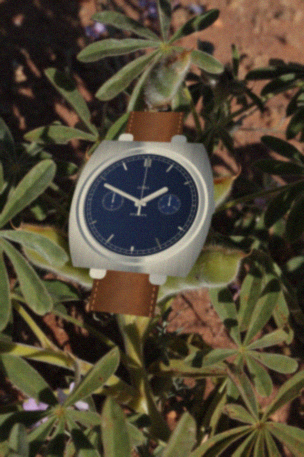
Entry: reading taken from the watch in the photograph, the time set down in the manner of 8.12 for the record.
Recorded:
1.49
